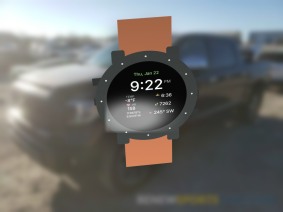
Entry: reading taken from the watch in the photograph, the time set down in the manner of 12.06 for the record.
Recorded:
9.22
